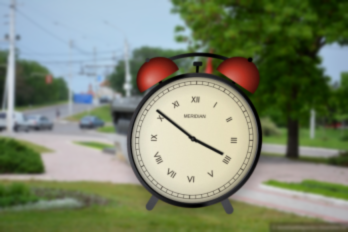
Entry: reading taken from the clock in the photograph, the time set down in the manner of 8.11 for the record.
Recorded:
3.51
